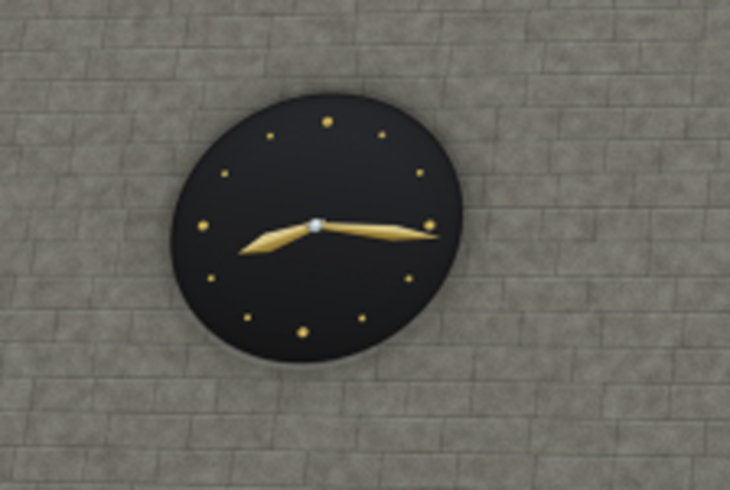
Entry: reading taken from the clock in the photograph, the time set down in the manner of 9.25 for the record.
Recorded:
8.16
